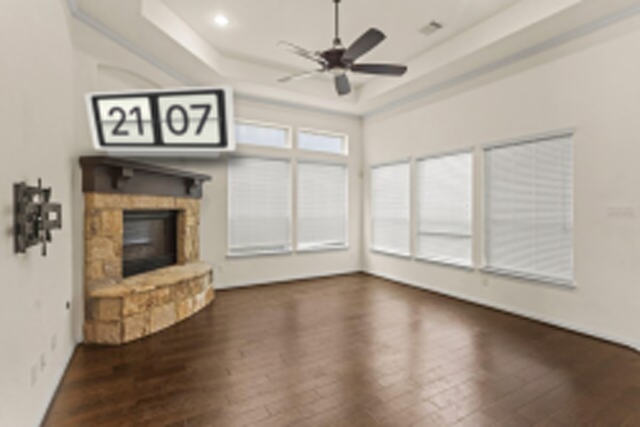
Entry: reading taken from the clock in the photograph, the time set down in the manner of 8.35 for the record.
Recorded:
21.07
